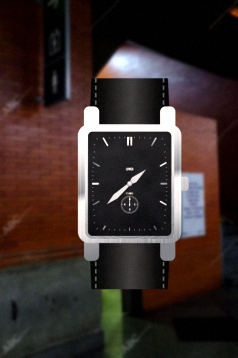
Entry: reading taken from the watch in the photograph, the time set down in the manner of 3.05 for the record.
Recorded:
1.38
